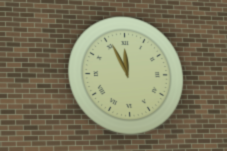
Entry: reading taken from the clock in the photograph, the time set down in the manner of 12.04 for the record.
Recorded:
11.56
